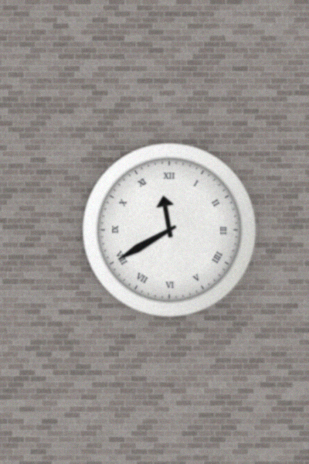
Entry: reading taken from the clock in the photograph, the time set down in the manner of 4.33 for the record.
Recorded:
11.40
